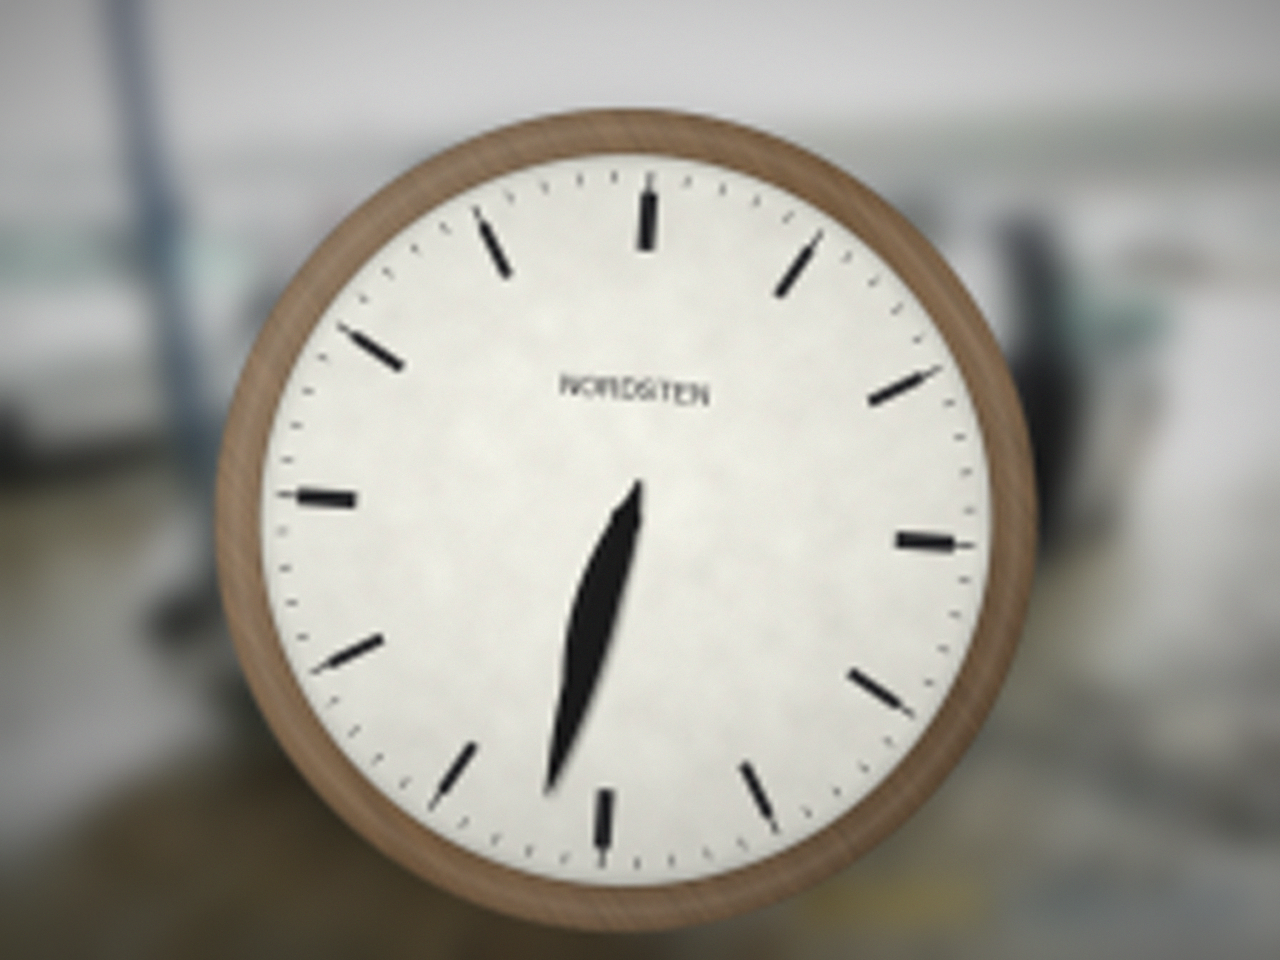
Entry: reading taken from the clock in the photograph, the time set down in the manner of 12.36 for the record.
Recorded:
6.32
